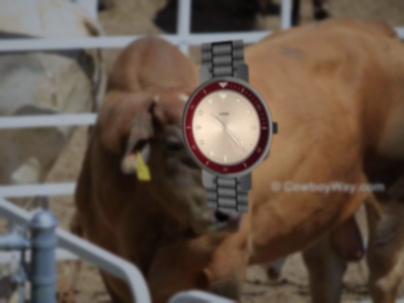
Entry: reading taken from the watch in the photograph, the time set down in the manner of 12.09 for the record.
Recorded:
10.23
